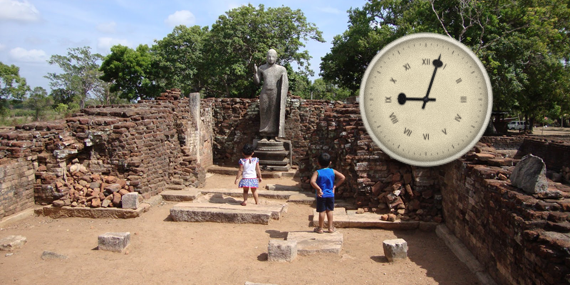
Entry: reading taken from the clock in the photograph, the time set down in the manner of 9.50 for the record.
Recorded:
9.03
